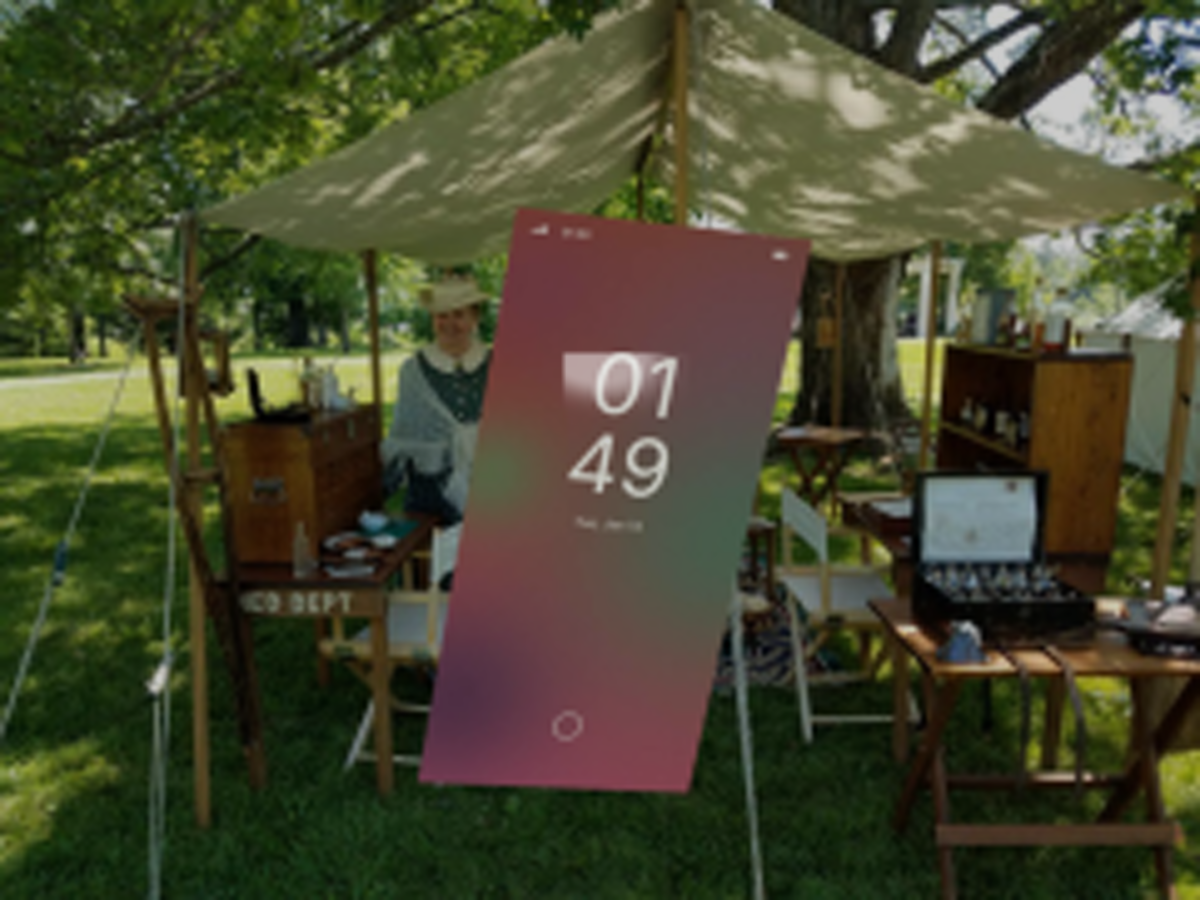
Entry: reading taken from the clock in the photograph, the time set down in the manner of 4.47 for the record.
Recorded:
1.49
